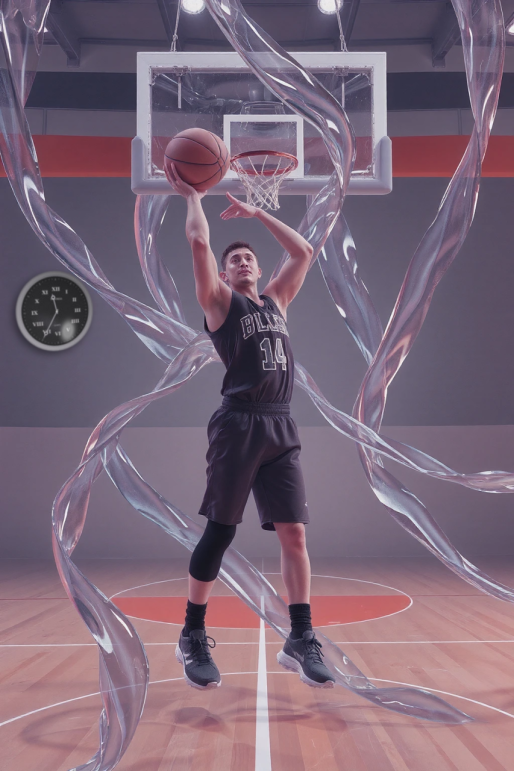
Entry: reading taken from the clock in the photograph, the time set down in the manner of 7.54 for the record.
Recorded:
11.35
